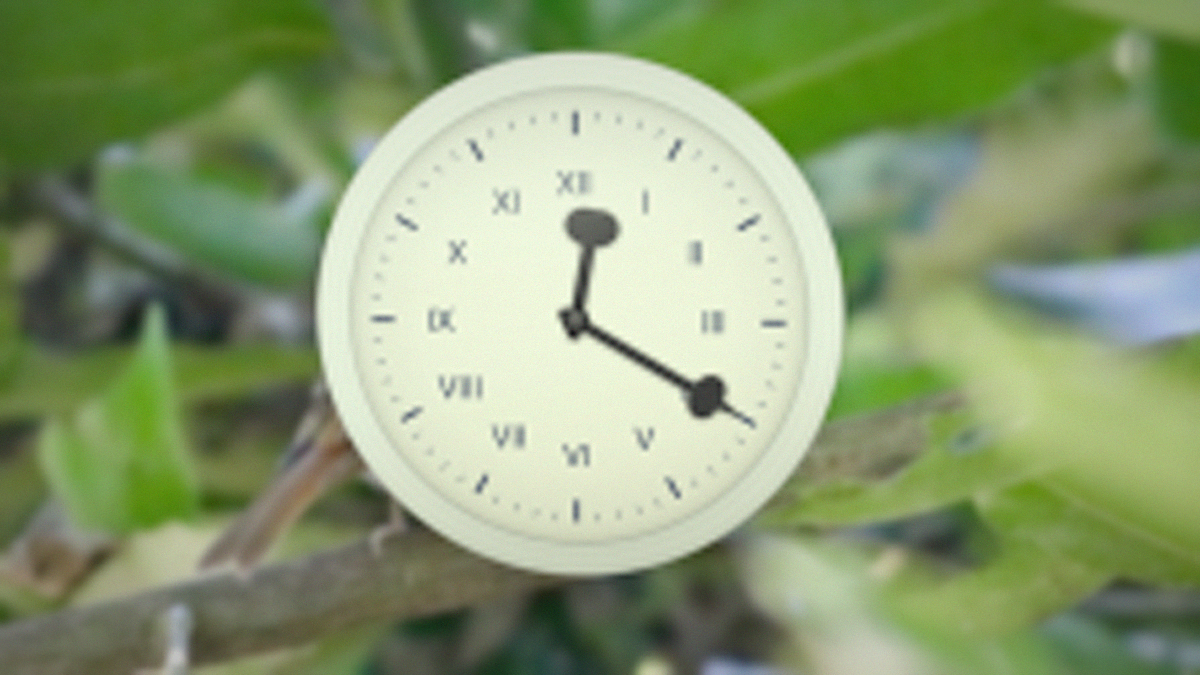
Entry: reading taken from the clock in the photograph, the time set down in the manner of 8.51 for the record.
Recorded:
12.20
